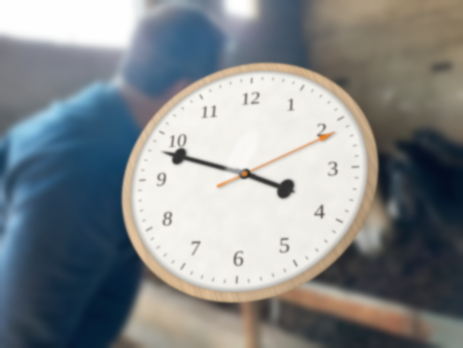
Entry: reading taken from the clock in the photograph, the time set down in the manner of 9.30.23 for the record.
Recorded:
3.48.11
